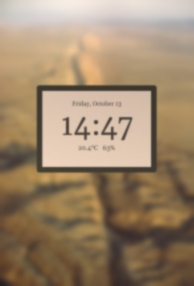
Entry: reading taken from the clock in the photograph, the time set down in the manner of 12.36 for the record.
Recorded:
14.47
